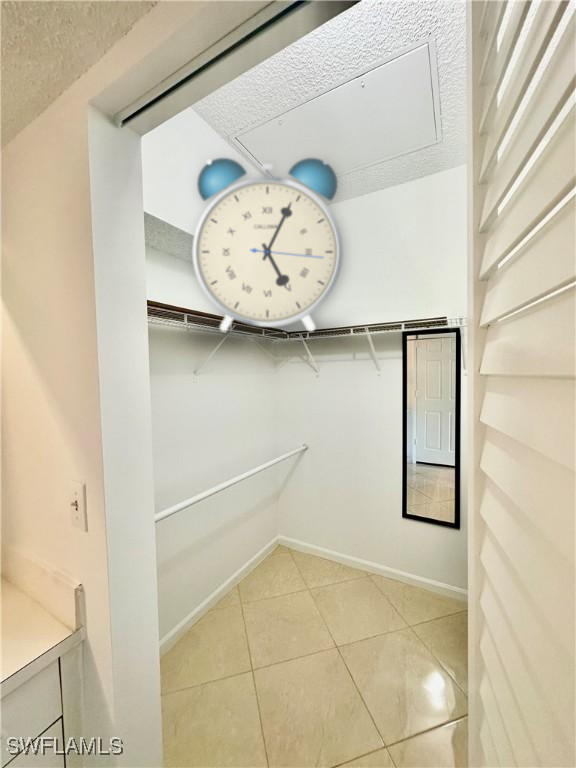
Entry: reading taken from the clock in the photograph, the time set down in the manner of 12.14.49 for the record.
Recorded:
5.04.16
